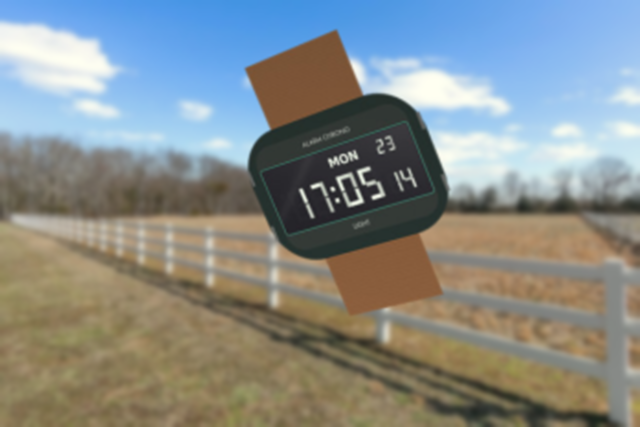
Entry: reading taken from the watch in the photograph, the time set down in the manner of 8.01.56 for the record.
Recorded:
17.05.14
